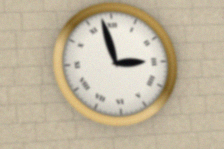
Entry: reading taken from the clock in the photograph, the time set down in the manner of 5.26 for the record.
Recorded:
2.58
